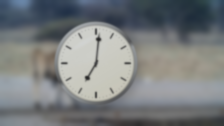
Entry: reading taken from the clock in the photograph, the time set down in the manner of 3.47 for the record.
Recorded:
7.01
